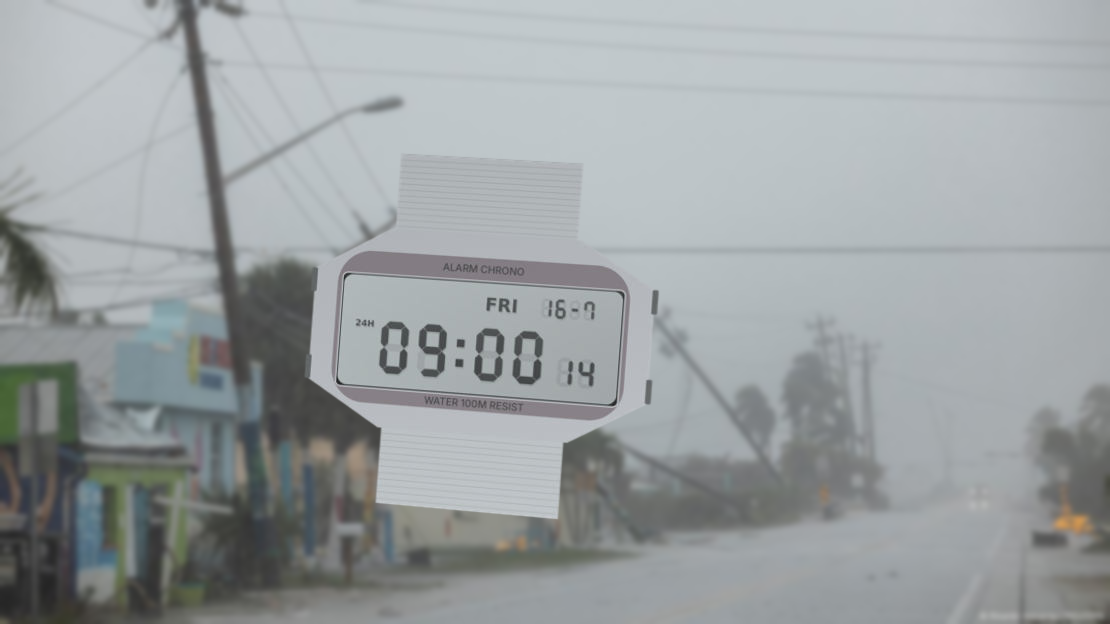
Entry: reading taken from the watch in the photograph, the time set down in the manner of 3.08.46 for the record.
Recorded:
9.00.14
